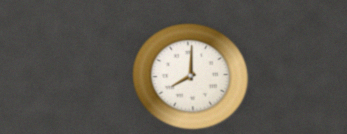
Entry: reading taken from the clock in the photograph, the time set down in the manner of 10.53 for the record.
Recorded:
8.01
